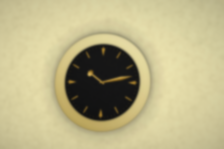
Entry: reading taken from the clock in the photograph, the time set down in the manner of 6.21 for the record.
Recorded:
10.13
